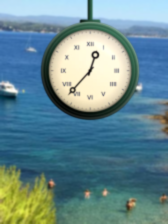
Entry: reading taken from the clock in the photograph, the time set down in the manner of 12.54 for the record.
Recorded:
12.37
